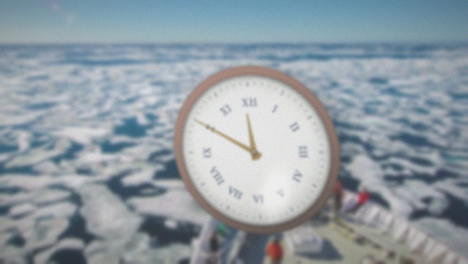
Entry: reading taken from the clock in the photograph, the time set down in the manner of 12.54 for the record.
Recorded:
11.50
